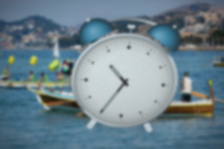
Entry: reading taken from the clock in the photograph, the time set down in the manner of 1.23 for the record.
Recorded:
10.35
